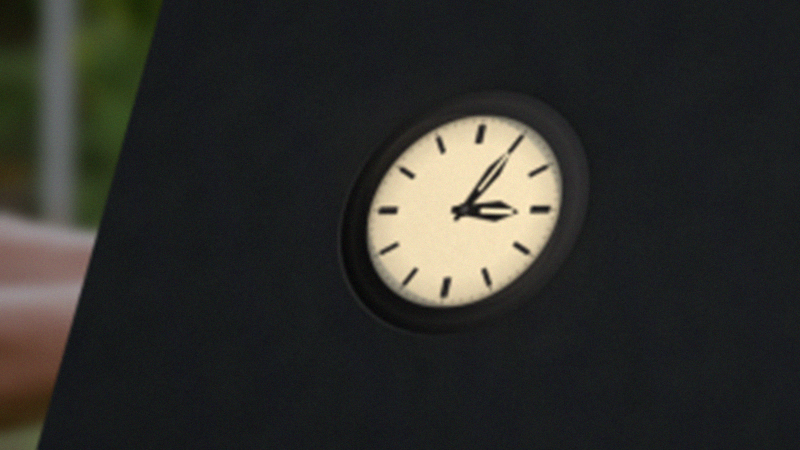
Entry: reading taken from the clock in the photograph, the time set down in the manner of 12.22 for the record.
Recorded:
3.05
